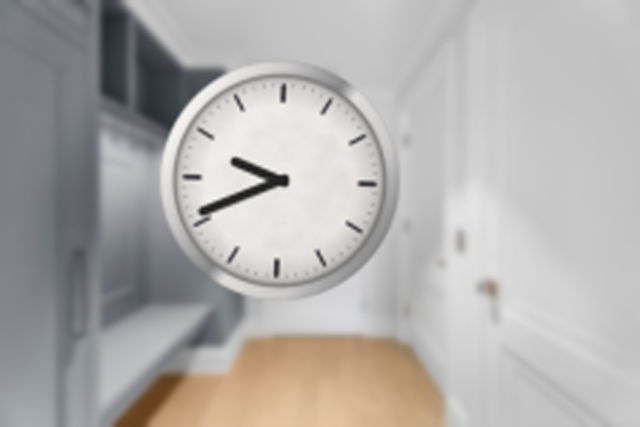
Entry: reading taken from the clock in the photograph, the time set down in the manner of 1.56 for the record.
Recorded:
9.41
